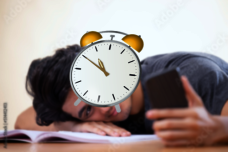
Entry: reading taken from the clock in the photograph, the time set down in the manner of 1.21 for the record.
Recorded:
10.50
